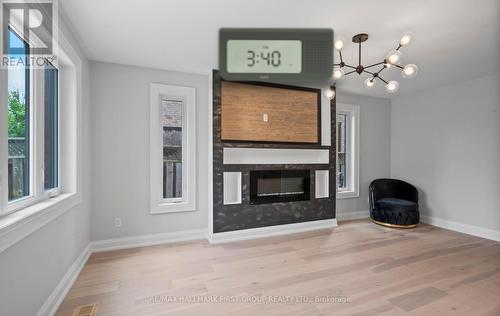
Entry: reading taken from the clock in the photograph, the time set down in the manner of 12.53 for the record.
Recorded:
3.40
